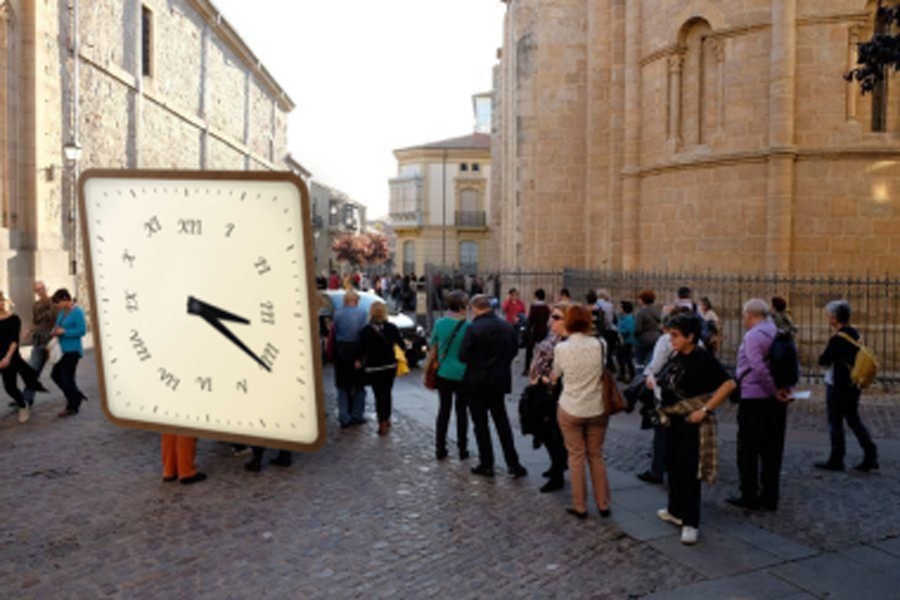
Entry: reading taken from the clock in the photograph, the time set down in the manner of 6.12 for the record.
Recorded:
3.21
